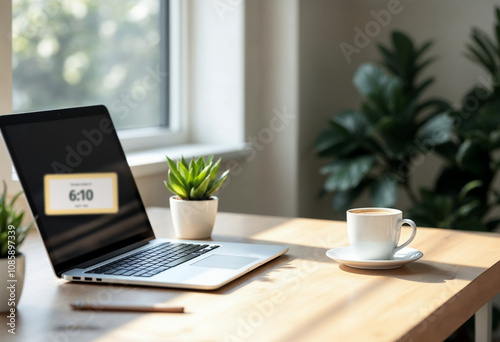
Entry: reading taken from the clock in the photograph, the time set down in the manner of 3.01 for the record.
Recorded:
6.10
